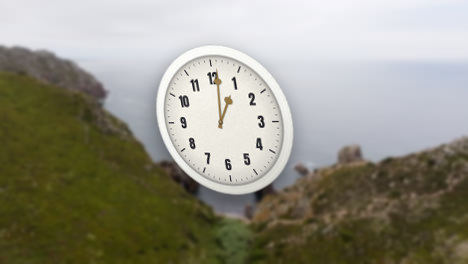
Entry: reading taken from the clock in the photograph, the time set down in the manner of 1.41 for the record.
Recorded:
1.01
